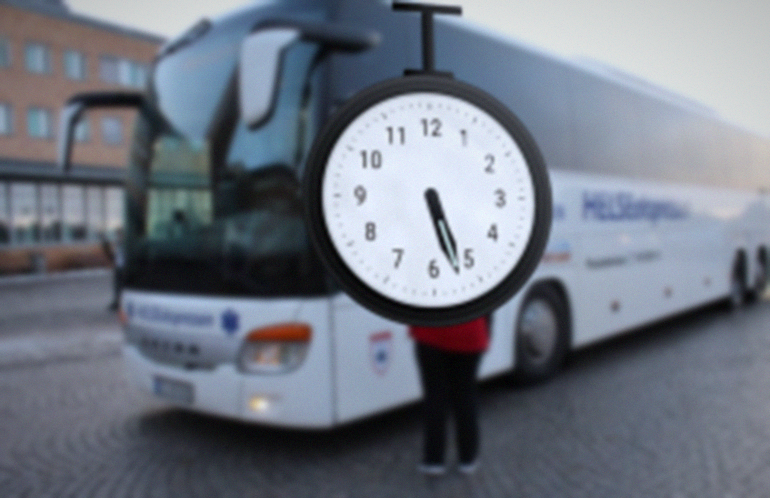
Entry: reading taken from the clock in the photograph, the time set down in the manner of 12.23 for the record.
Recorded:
5.27
